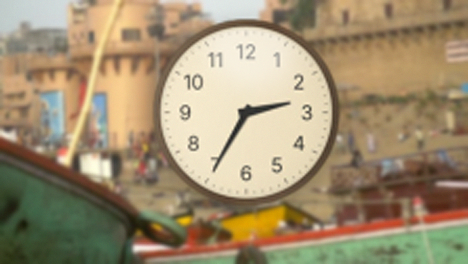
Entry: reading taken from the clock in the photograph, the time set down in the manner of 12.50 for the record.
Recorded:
2.35
